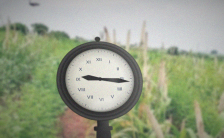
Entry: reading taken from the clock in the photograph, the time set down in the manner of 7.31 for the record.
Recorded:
9.16
